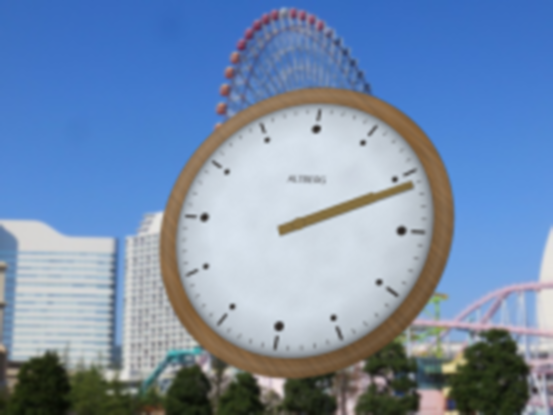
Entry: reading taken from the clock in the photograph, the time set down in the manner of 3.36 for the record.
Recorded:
2.11
